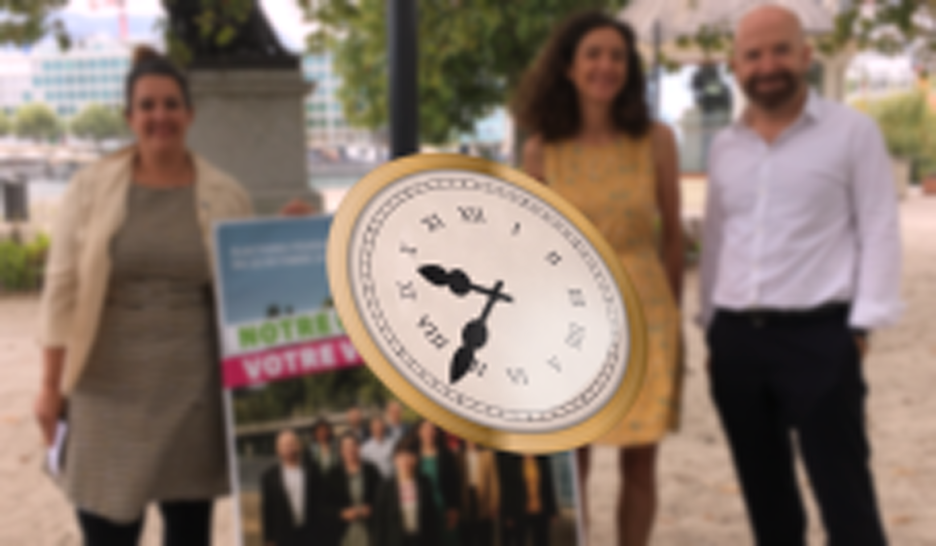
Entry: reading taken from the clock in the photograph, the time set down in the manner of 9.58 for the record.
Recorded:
9.36
